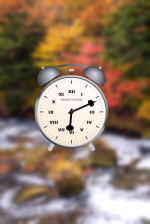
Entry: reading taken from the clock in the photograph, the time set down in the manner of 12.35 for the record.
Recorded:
6.11
